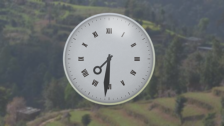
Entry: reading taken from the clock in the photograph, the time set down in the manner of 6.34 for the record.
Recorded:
7.31
